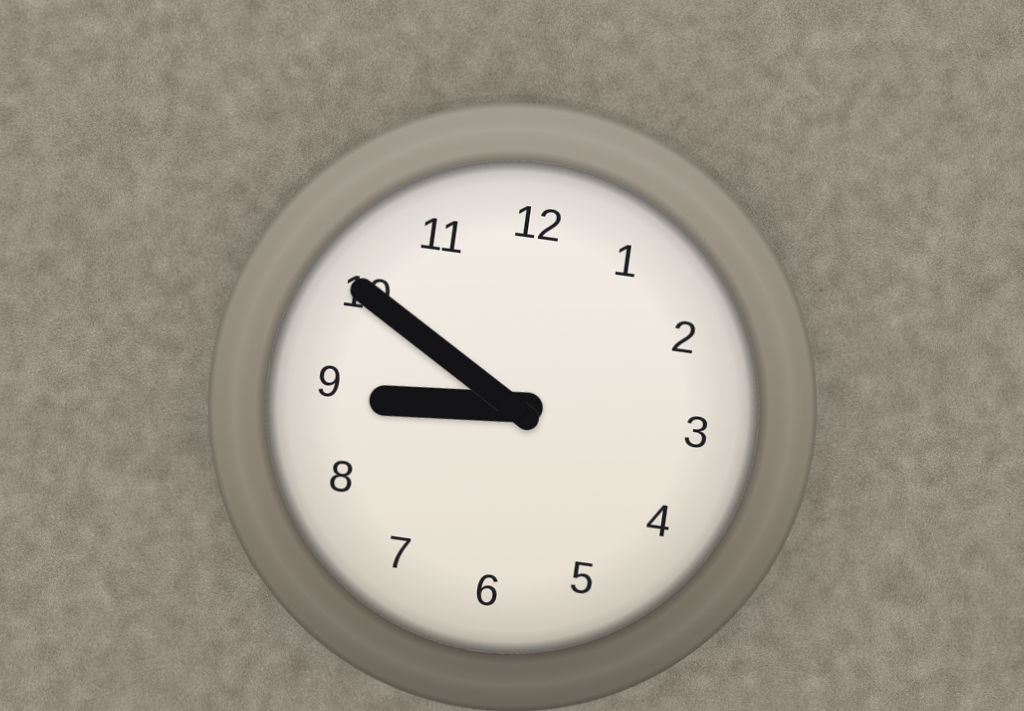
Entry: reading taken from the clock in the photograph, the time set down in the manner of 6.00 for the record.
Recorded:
8.50
